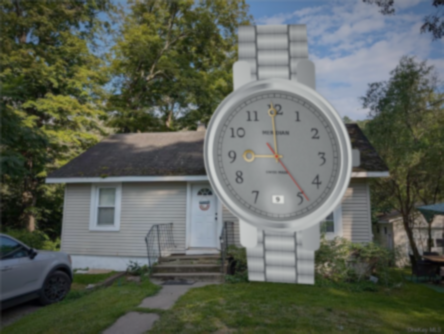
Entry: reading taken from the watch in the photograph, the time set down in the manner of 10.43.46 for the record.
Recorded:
8.59.24
